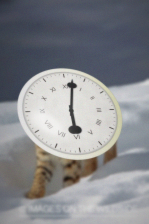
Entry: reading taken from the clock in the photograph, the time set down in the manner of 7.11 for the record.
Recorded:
6.02
